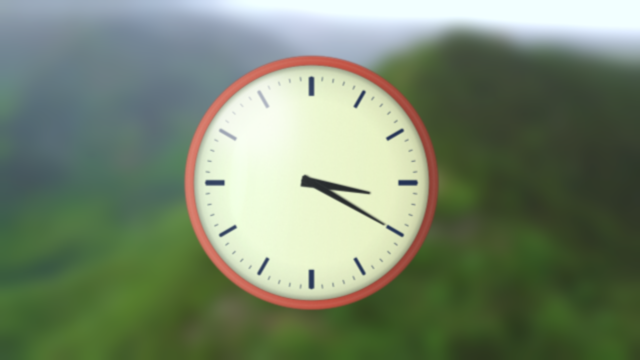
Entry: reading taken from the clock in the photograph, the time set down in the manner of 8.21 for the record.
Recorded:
3.20
